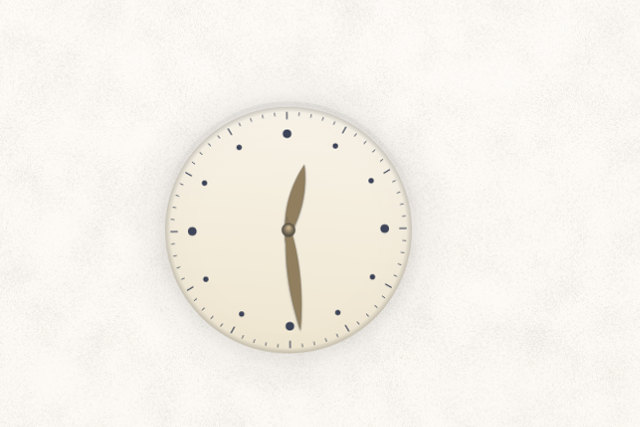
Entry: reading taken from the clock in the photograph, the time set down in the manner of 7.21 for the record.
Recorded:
12.29
